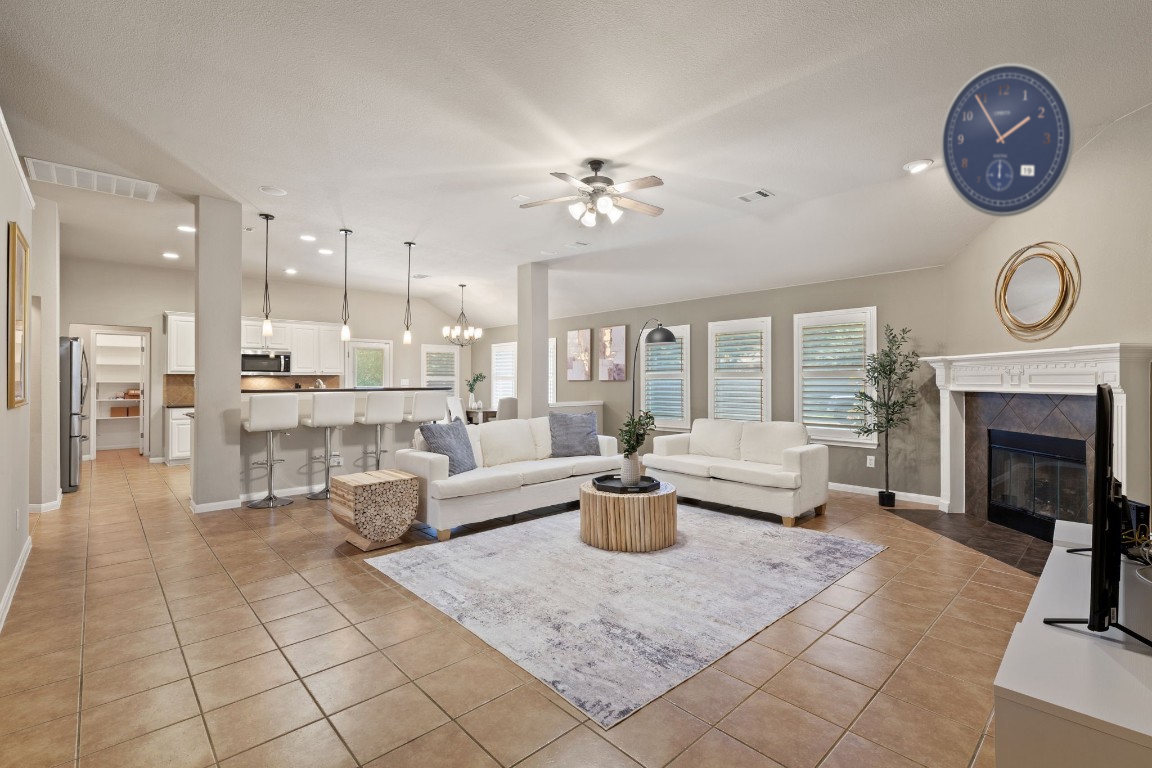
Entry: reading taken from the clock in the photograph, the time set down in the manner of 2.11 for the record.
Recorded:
1.54
